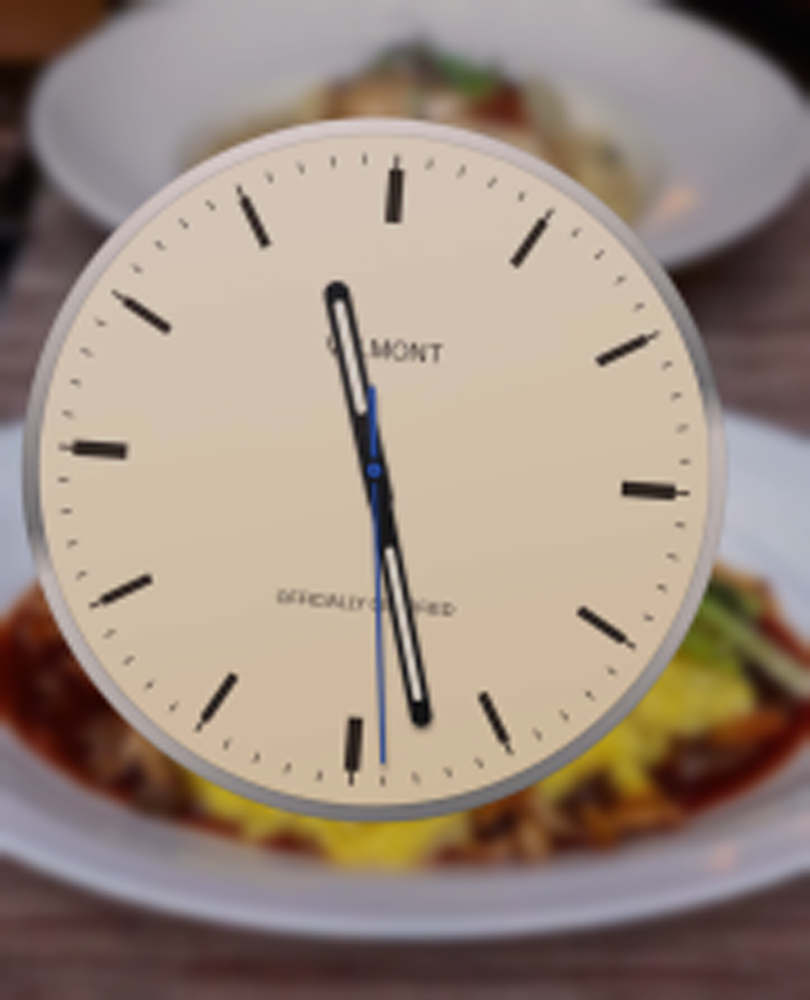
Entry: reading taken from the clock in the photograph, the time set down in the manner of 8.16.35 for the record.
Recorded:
11.27.29
